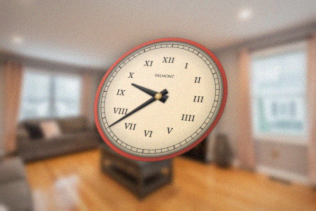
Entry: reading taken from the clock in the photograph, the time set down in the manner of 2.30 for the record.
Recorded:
9.38
